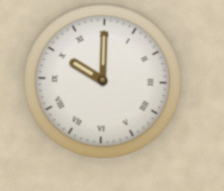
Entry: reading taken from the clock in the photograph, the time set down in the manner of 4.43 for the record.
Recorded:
10.00
